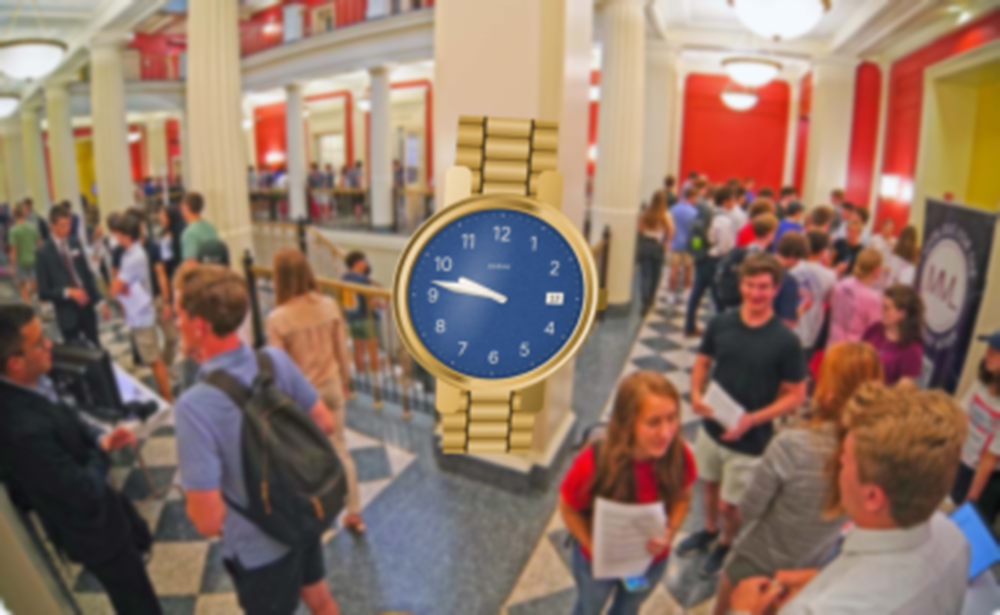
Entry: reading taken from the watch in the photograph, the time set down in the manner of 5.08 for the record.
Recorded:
9.47
